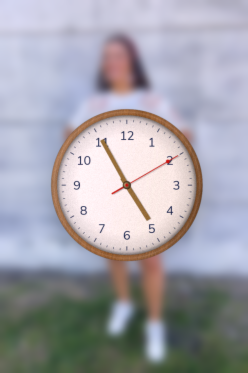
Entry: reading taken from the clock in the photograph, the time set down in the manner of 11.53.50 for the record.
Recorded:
4.55.10
